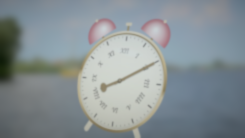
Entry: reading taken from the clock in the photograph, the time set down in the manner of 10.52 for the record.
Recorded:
8.10
